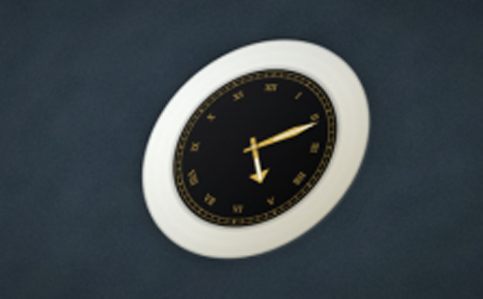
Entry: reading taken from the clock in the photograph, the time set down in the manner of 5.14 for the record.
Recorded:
5.11
